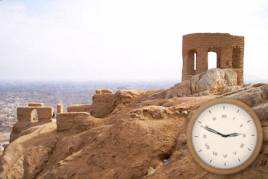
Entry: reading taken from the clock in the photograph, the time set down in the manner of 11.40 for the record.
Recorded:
2.49
